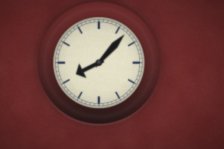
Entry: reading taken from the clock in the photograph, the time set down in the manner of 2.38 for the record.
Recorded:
8.07
